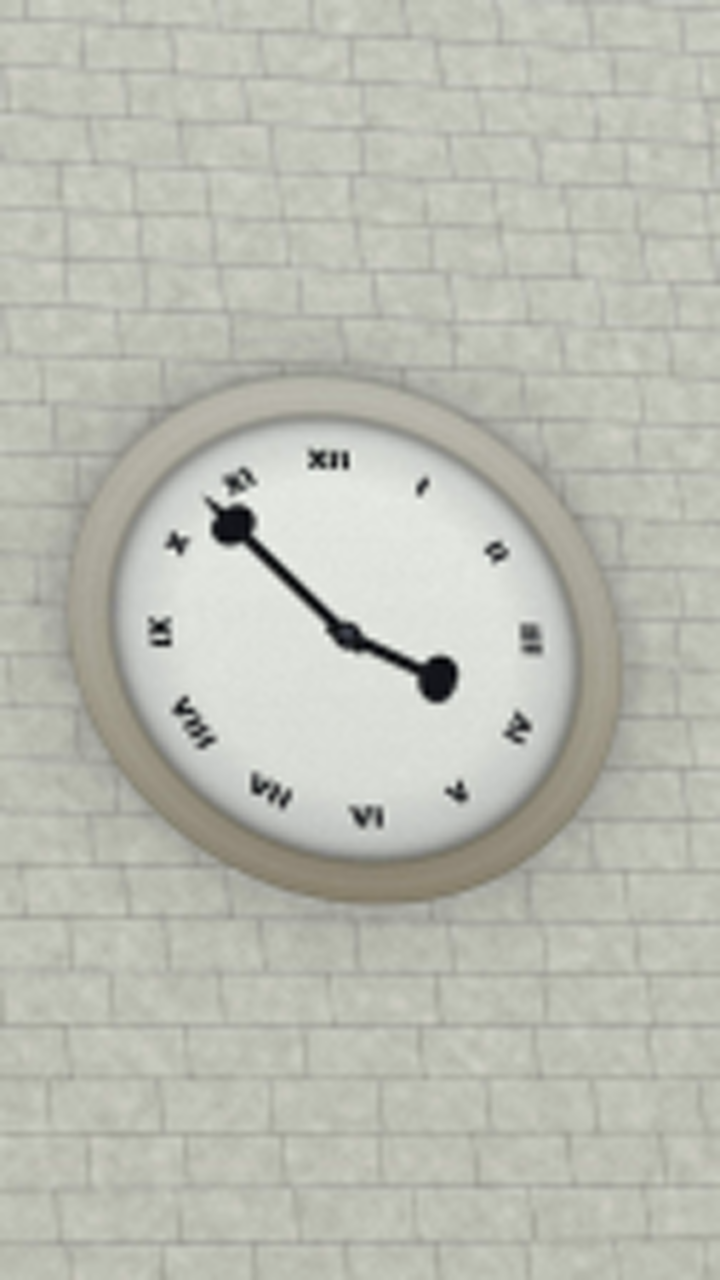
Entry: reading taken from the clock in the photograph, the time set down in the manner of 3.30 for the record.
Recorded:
3.53
